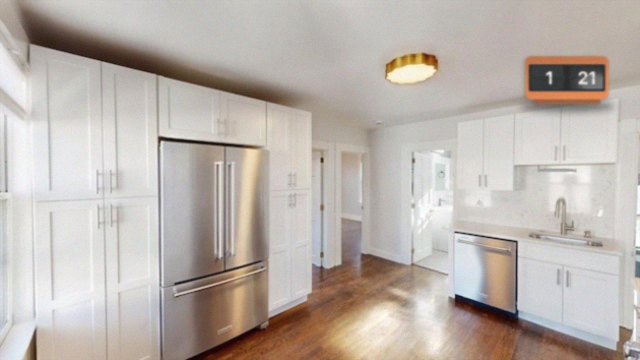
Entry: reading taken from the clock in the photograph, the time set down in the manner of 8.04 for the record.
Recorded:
1.21
